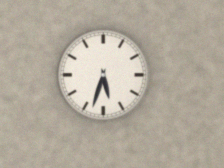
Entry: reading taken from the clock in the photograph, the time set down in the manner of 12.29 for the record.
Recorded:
5.33
